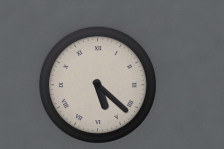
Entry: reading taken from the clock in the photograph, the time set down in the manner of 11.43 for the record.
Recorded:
5.22
